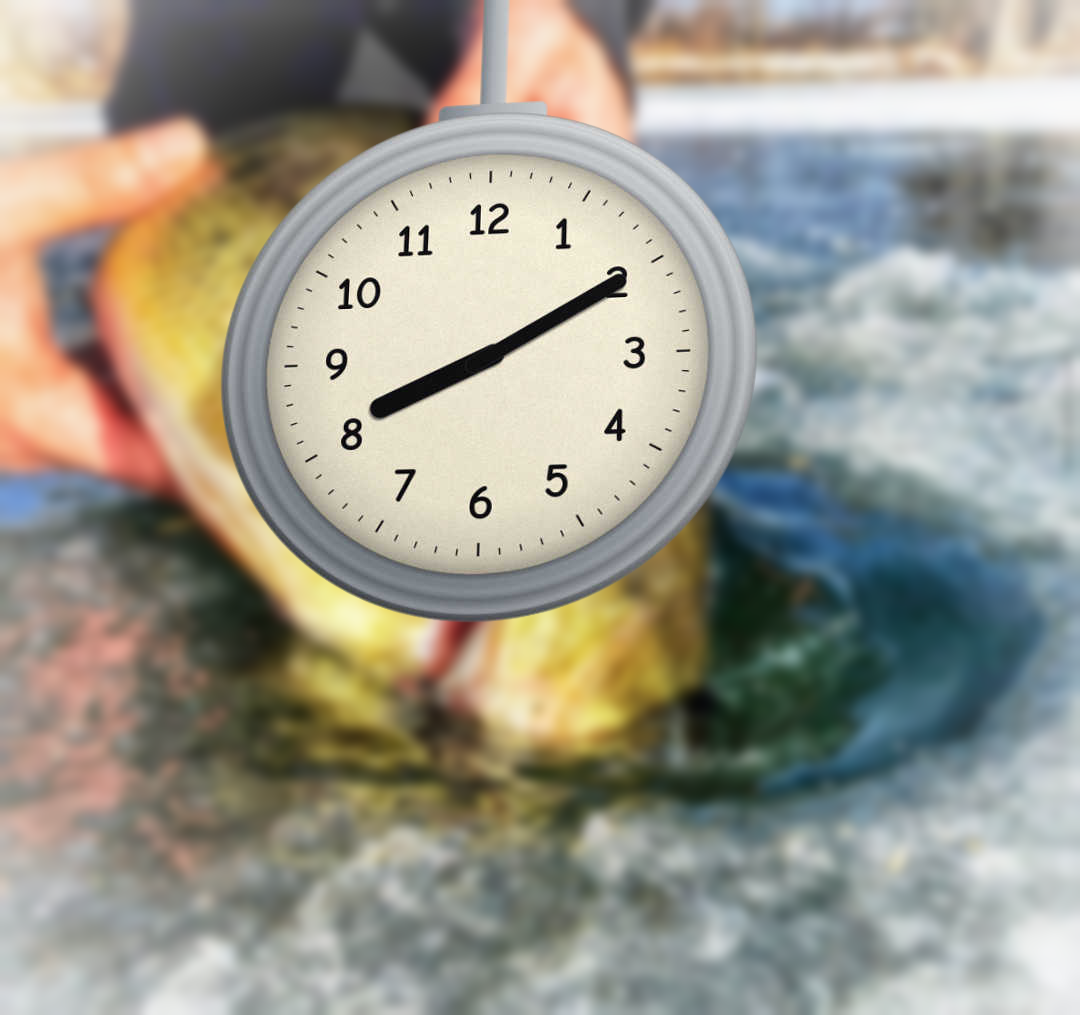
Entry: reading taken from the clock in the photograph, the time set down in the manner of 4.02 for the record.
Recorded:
8.10
